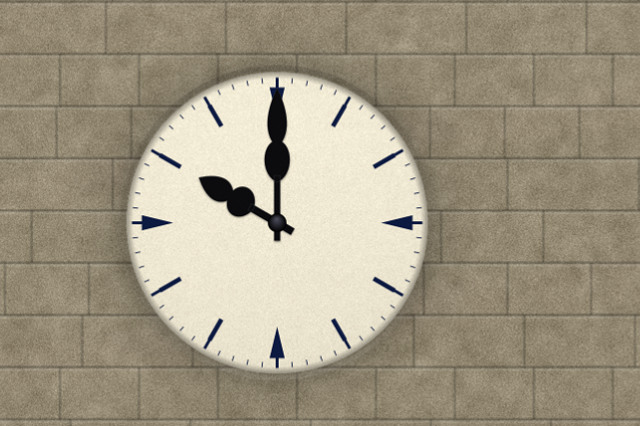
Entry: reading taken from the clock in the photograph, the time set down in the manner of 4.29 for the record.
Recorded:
10.00
